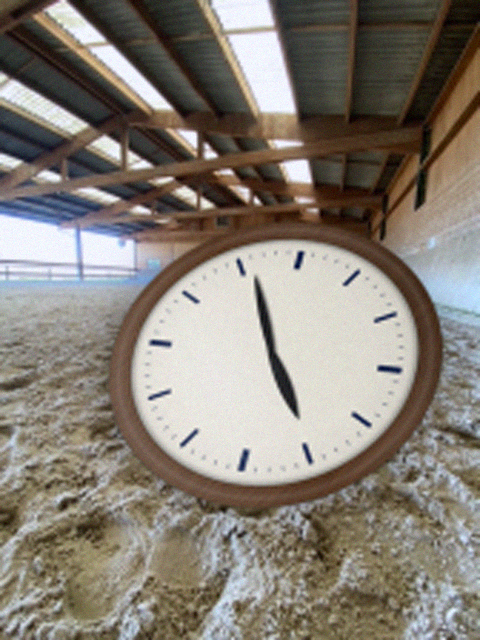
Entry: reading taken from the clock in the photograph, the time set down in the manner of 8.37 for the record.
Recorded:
4.56
